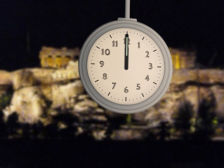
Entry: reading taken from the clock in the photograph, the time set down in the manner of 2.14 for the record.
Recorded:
12.00
